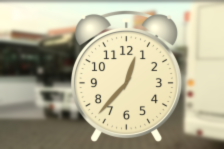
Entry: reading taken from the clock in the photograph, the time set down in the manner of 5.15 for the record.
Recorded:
12.37
